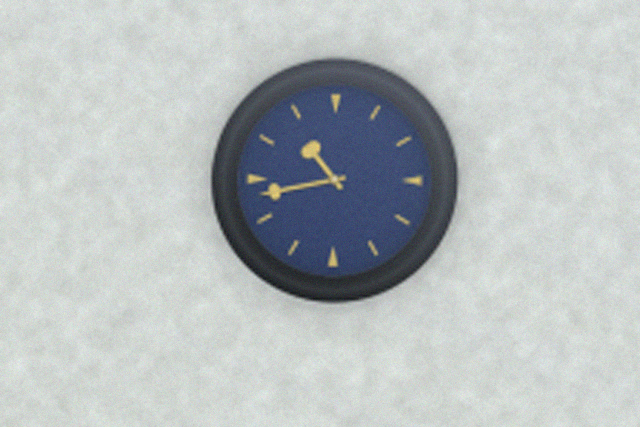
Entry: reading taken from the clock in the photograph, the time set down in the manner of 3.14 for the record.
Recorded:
10.43
